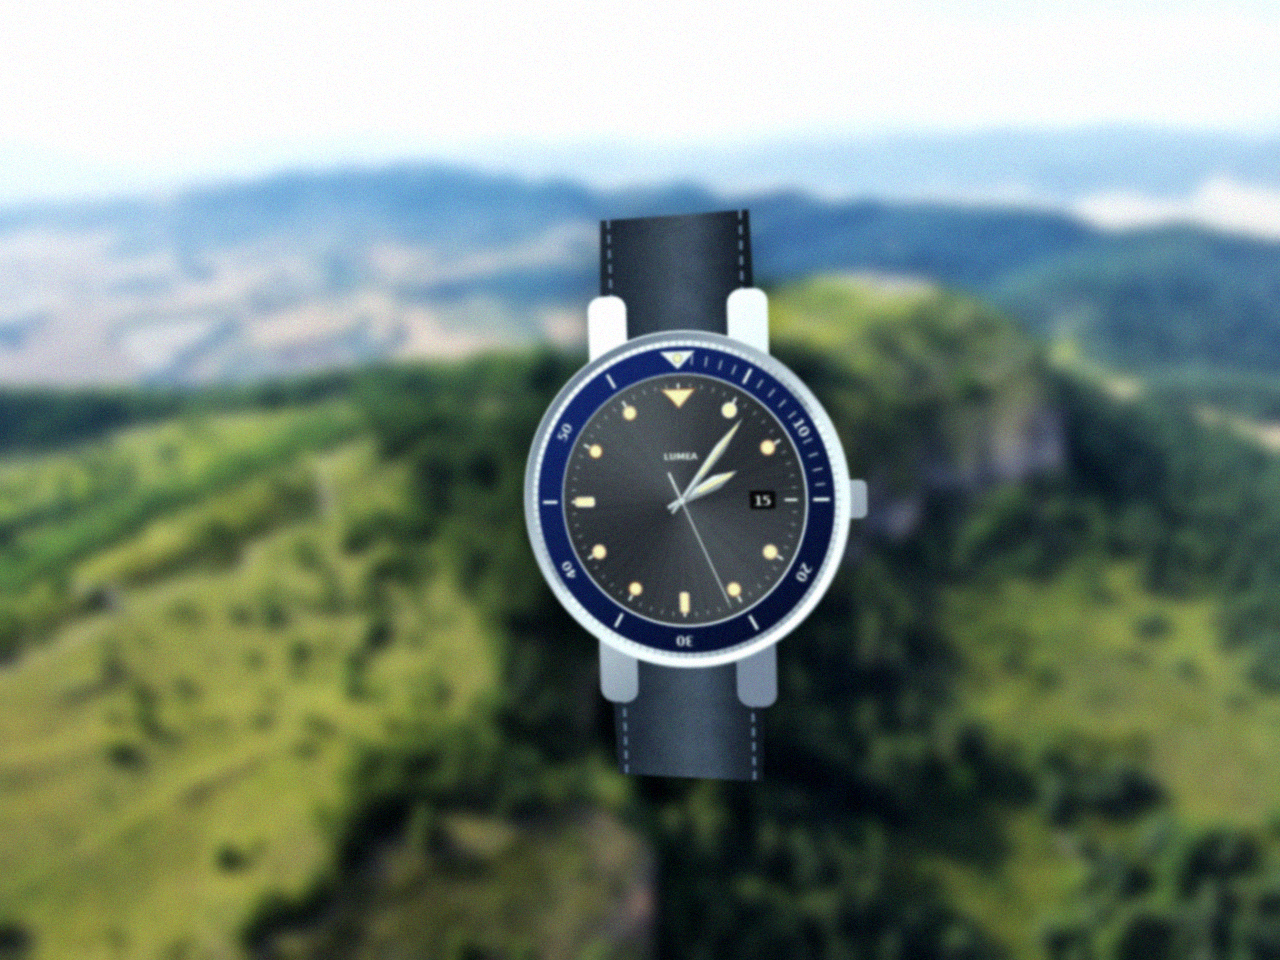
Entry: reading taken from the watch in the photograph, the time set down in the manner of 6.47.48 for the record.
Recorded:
2.06.26
